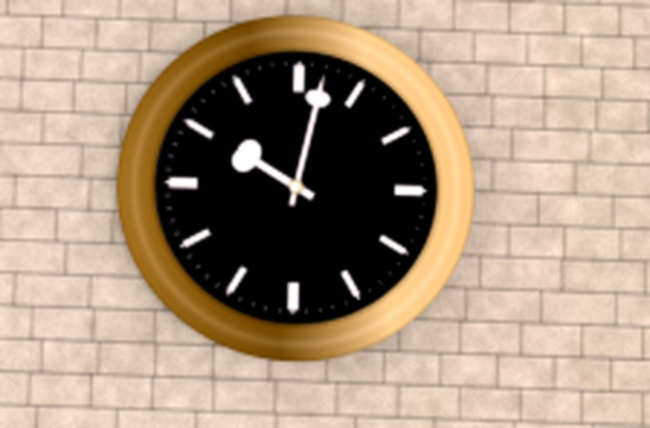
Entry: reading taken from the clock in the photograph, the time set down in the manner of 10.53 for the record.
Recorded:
10.02
